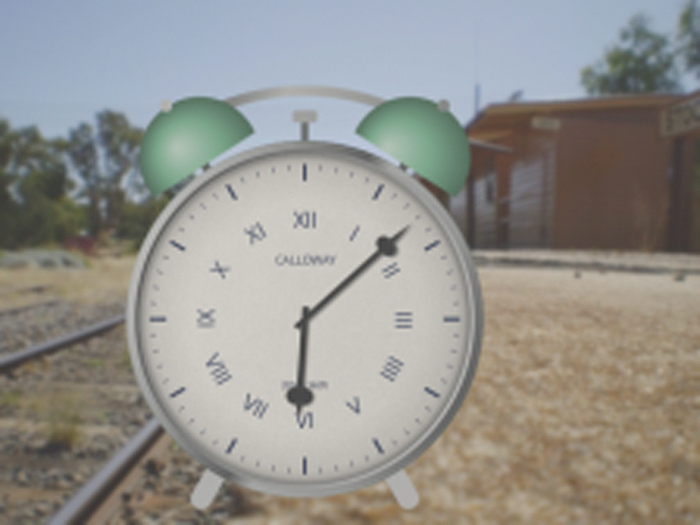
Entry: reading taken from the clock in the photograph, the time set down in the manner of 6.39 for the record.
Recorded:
6.08
